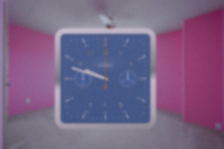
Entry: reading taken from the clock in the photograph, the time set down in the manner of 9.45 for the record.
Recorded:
9.48
